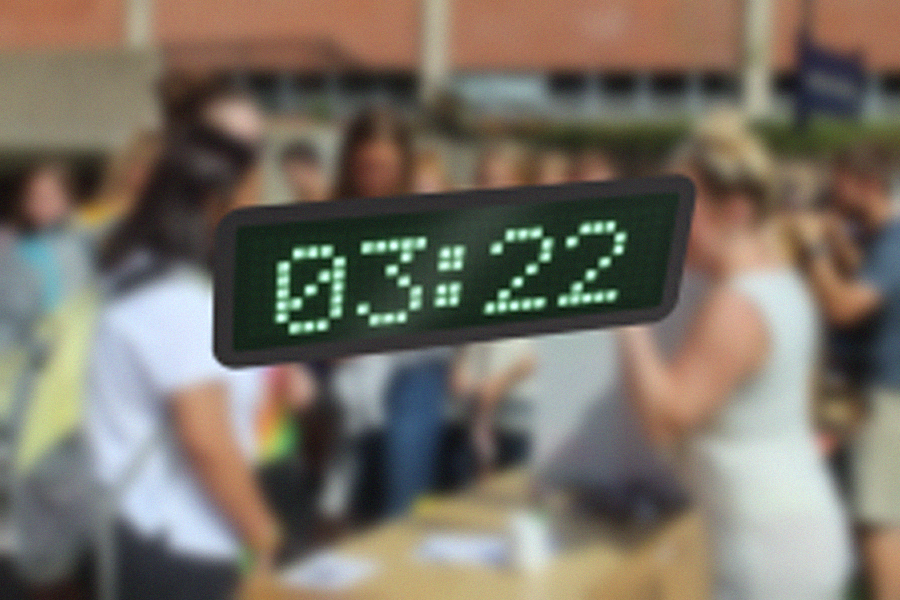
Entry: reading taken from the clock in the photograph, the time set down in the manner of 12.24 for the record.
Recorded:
3.22
